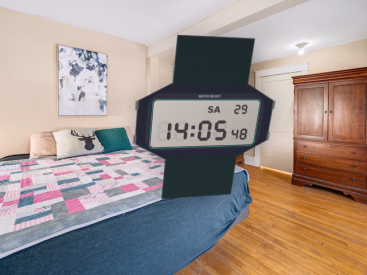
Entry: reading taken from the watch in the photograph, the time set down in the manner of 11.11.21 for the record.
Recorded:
14.05.48
